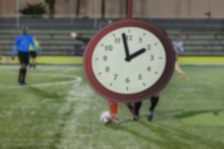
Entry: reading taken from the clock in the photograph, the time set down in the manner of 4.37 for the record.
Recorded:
1.58
